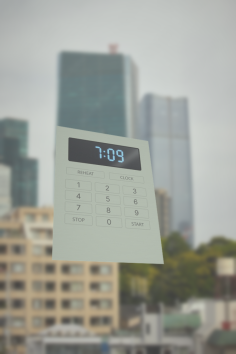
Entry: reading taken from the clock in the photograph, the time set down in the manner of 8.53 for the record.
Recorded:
7.09
